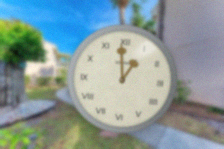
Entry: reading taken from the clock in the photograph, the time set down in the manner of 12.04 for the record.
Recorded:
12.59
